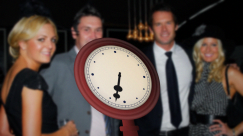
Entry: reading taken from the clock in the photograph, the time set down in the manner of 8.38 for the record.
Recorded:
6.33
